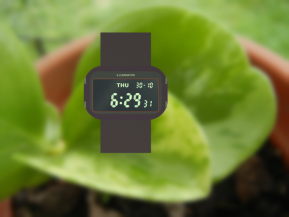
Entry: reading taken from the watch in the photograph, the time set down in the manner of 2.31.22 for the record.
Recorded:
6.29.31
